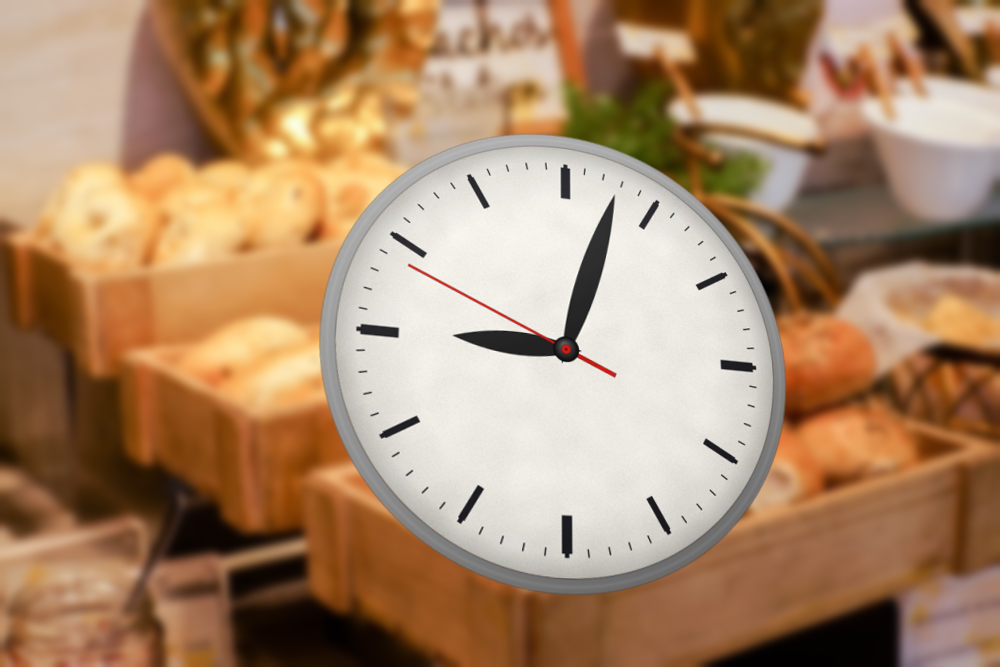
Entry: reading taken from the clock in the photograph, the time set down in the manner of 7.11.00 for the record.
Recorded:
9.02.49
